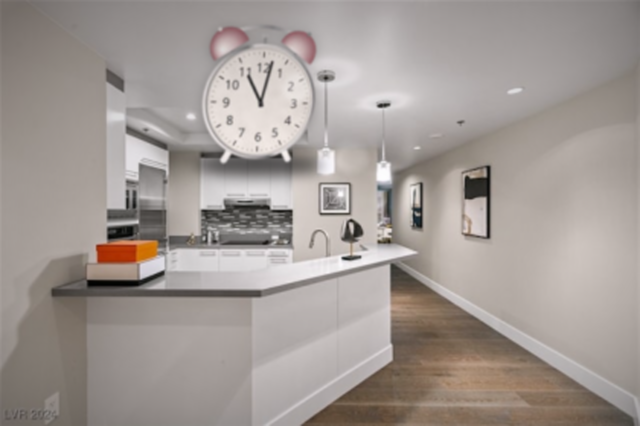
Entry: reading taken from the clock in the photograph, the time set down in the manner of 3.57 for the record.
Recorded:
11.02
